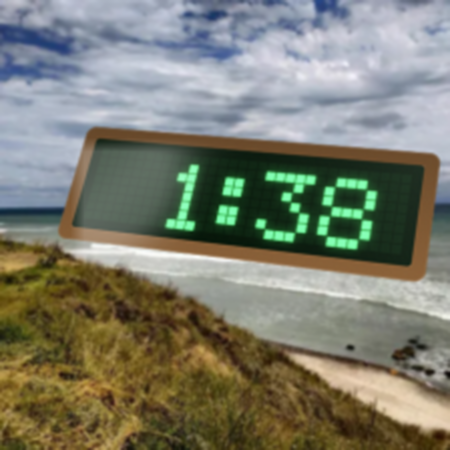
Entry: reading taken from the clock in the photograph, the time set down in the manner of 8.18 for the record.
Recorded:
1.38
